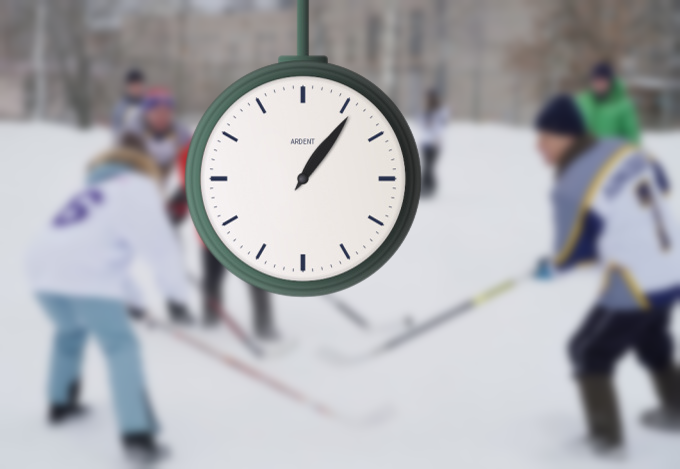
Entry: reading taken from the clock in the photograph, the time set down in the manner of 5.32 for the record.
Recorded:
1.06
